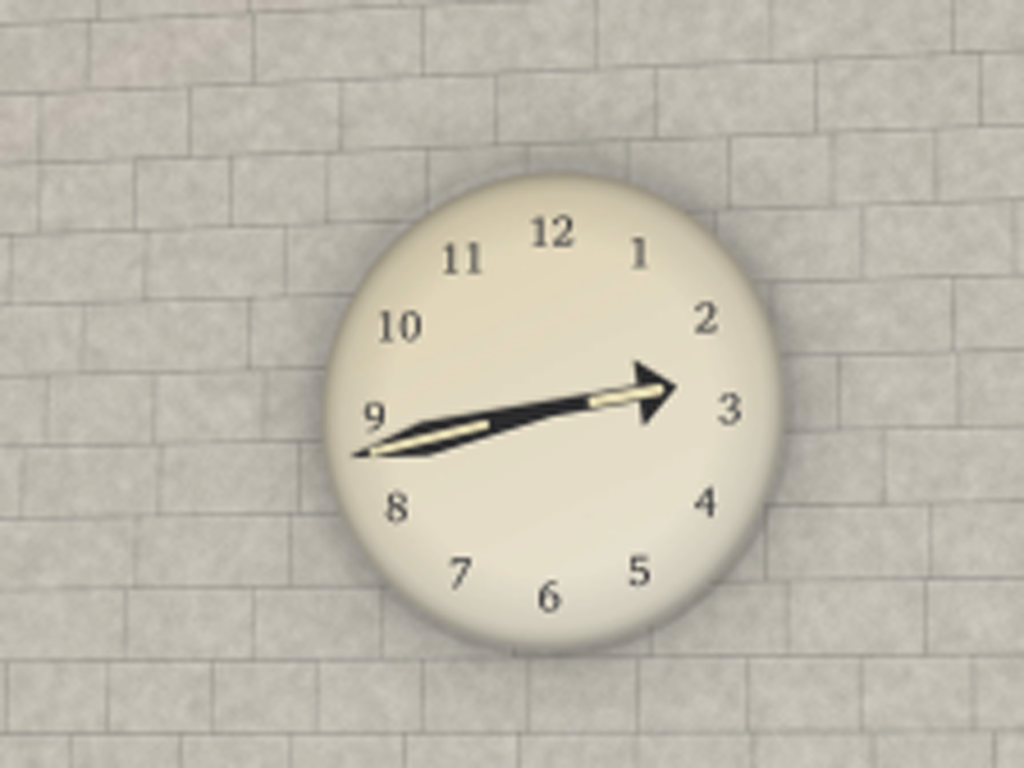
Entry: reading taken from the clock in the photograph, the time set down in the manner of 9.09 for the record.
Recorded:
2.43
